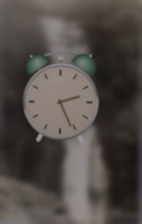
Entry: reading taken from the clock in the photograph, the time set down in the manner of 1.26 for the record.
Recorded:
2.26
